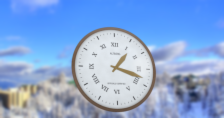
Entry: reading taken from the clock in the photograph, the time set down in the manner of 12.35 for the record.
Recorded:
1.18
